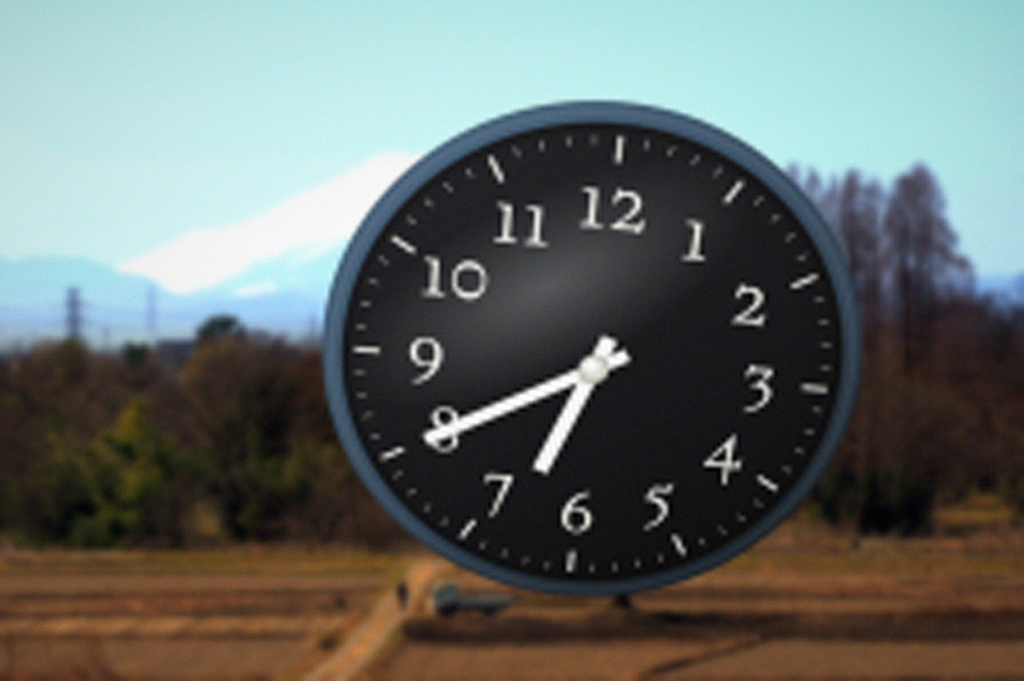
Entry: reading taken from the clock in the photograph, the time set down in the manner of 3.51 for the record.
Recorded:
6.40
